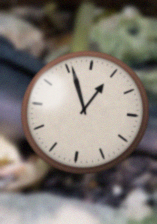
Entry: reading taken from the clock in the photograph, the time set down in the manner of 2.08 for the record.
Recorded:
12.56
